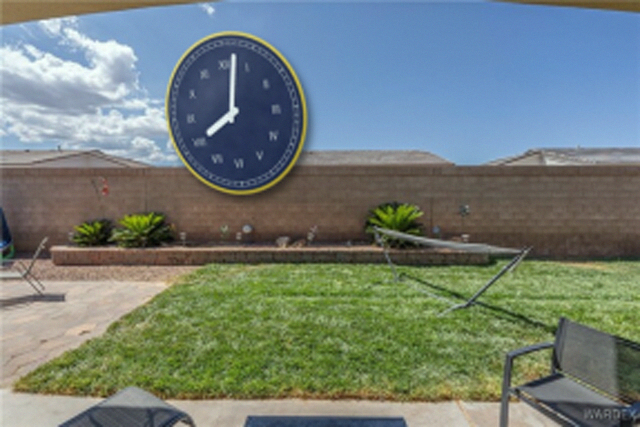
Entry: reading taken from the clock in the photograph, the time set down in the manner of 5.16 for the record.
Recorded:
8.02
